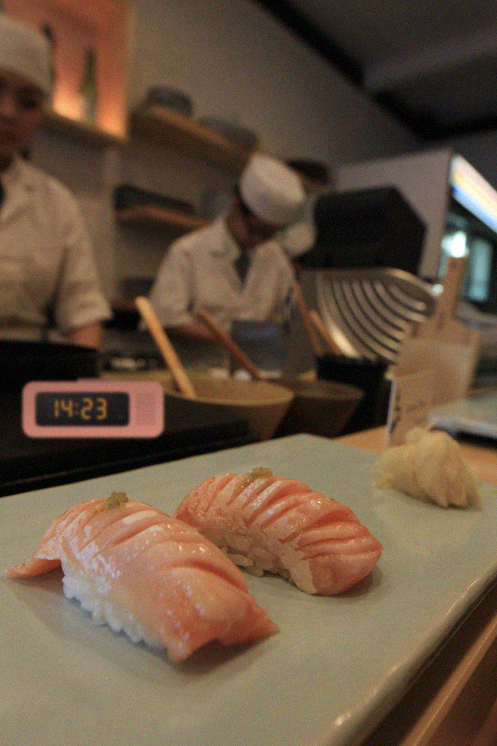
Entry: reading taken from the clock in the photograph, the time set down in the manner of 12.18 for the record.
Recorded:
14.23
